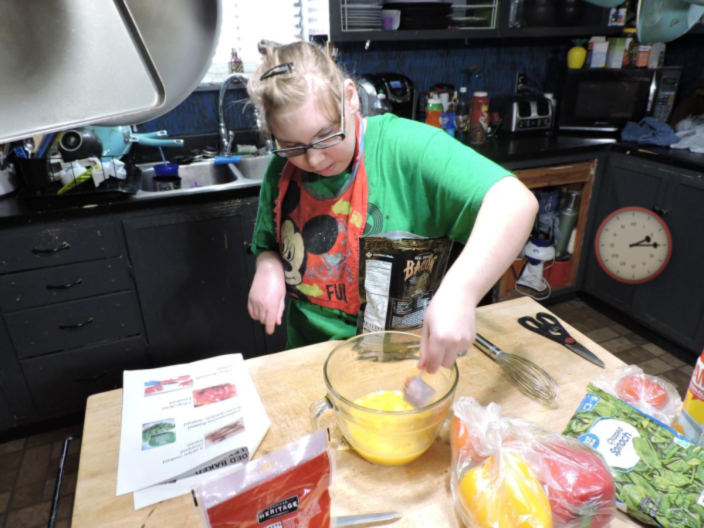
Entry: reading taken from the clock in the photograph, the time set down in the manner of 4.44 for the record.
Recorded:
2.15
